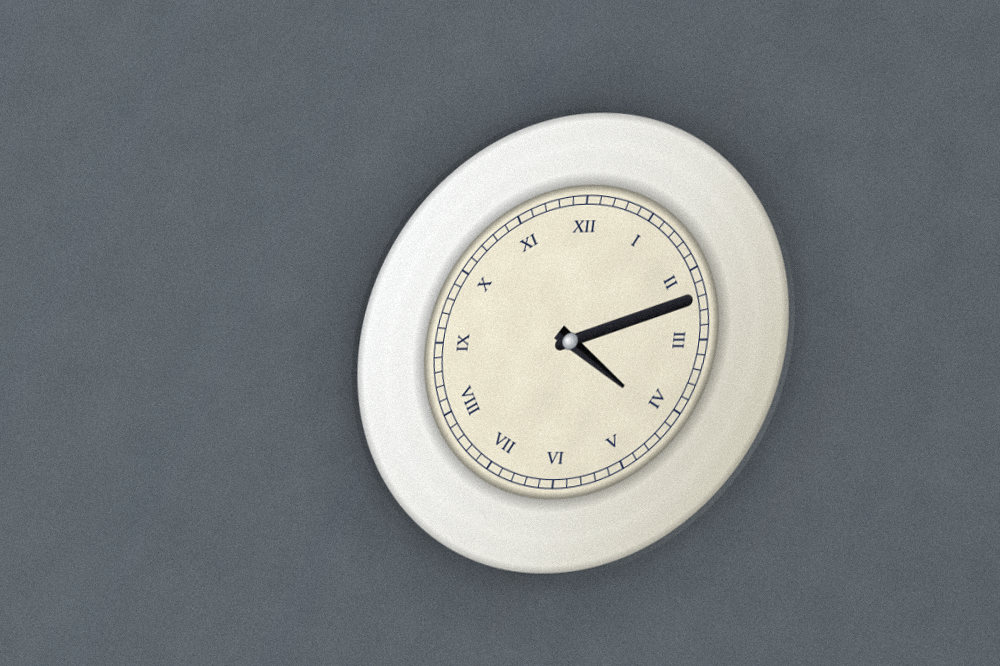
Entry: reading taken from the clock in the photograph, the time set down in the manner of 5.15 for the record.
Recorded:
4.12
